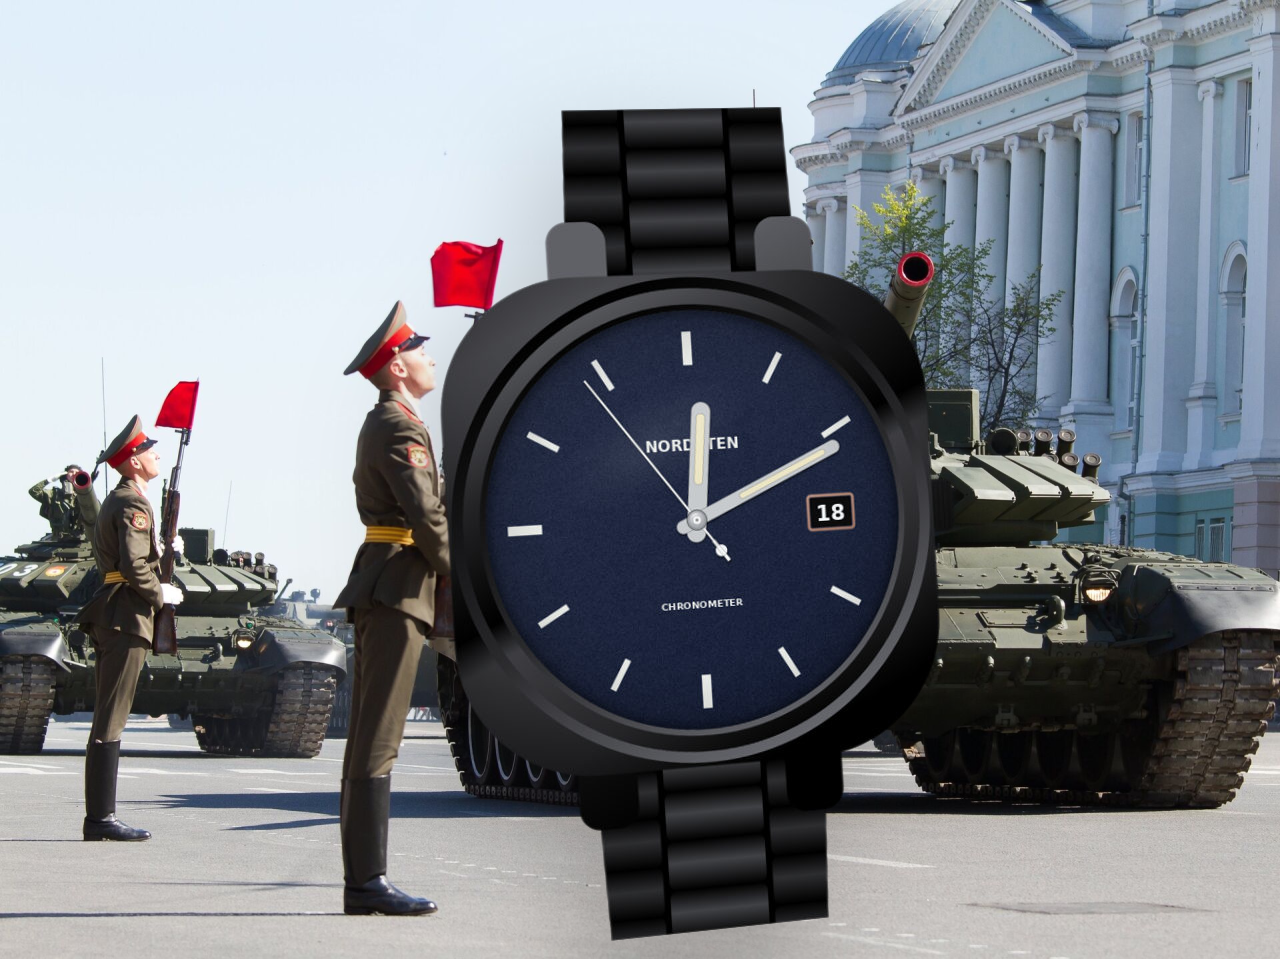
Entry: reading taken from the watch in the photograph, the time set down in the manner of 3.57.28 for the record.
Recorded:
12.10.54
